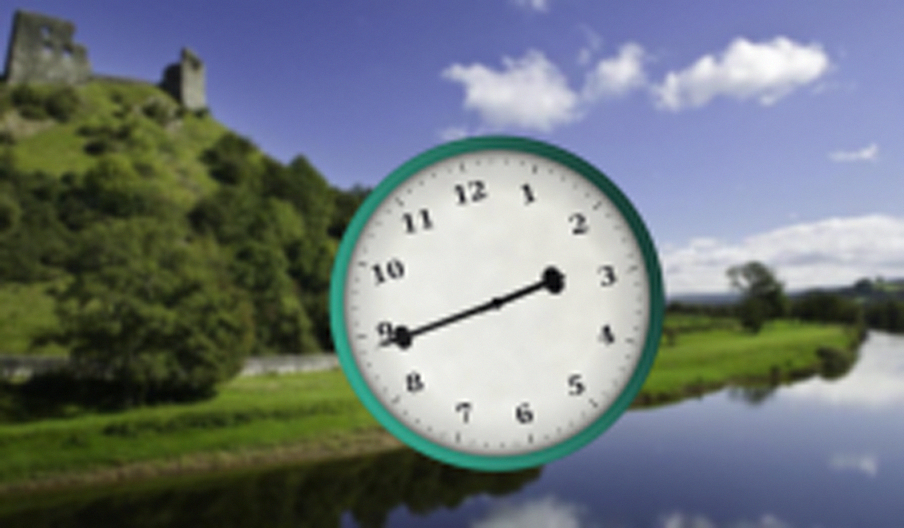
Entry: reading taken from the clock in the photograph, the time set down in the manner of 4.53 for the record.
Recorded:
2.44
